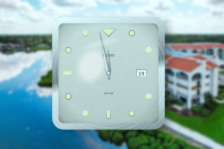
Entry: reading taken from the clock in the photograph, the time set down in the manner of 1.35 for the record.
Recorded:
11.58
